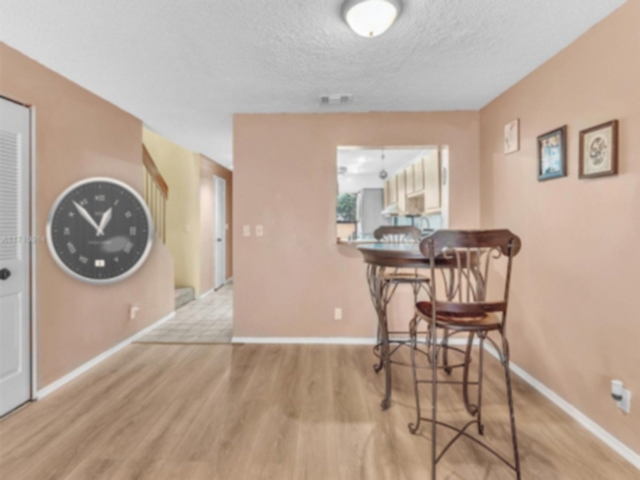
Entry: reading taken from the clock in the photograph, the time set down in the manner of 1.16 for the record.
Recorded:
12.53
